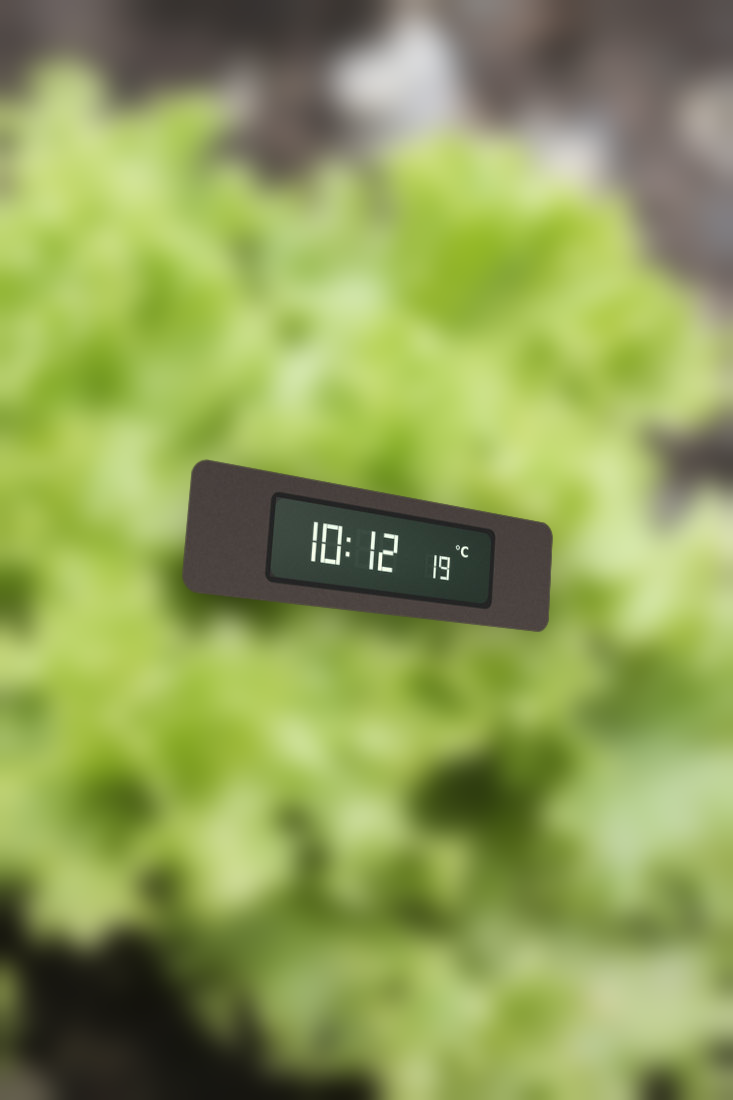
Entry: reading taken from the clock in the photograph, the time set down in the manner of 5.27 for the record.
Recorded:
10.12
